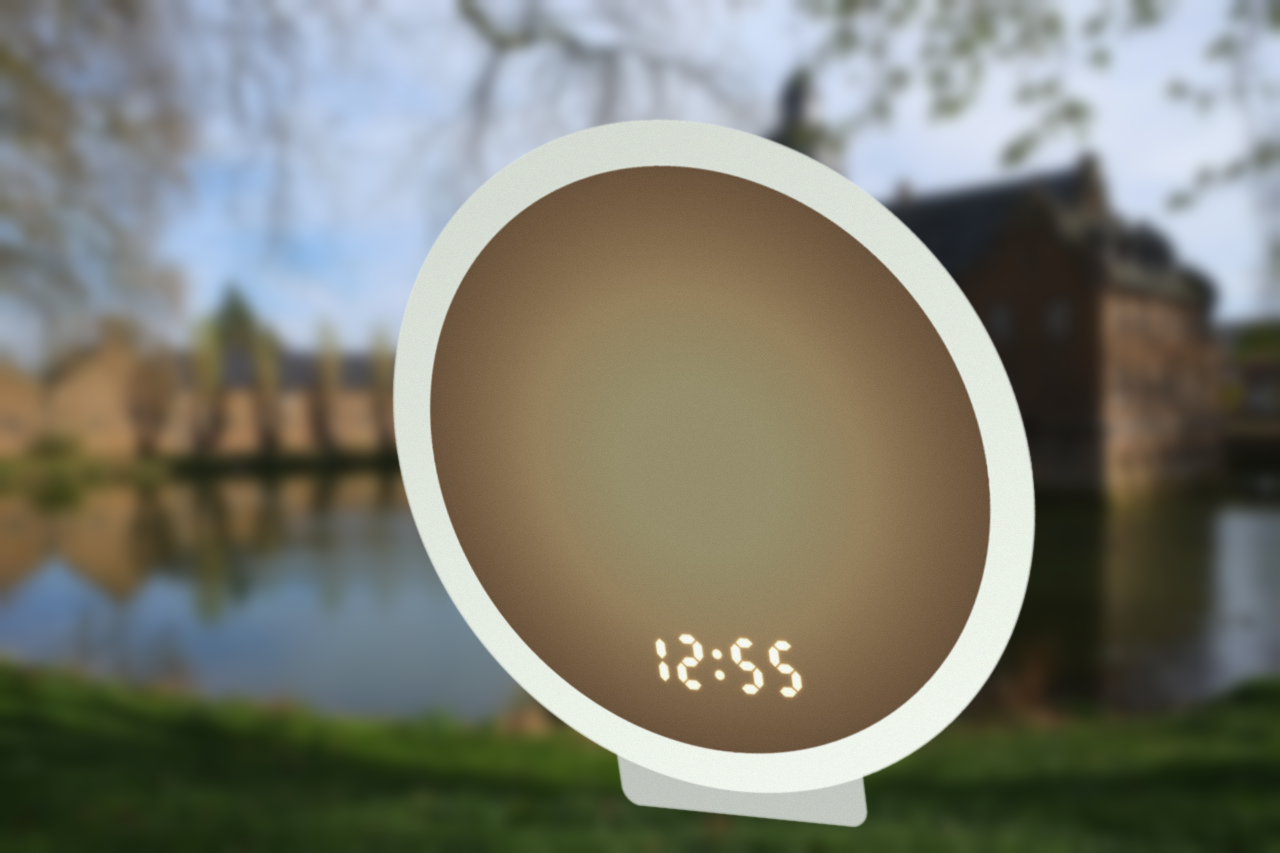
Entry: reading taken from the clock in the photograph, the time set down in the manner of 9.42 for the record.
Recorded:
12.55
